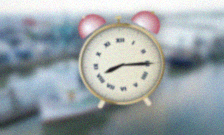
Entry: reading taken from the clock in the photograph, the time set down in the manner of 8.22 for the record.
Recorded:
8.15
